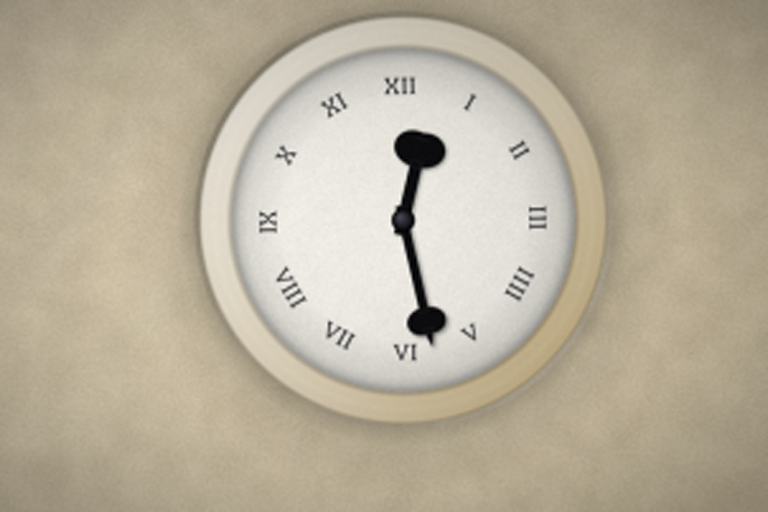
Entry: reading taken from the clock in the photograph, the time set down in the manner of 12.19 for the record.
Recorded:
12.28
